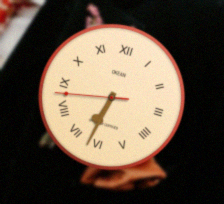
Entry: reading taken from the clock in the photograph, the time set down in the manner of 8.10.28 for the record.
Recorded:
6.31.43
